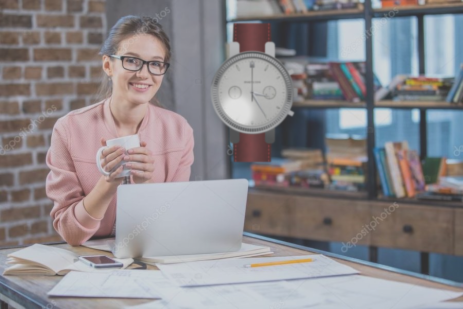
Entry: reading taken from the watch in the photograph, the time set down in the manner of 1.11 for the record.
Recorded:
3.25
